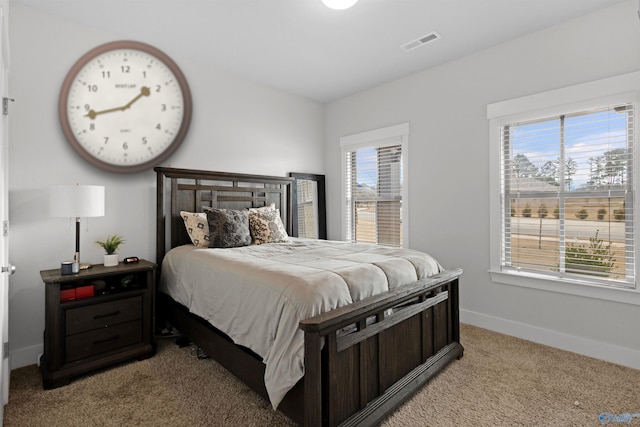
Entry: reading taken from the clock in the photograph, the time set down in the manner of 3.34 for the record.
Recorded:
1.43
